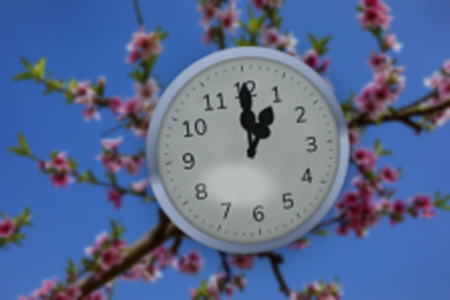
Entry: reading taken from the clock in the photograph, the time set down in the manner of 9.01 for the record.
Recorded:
1.00
